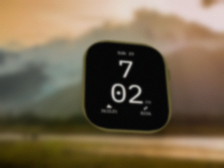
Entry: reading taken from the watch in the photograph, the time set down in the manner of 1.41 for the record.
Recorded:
7.02
